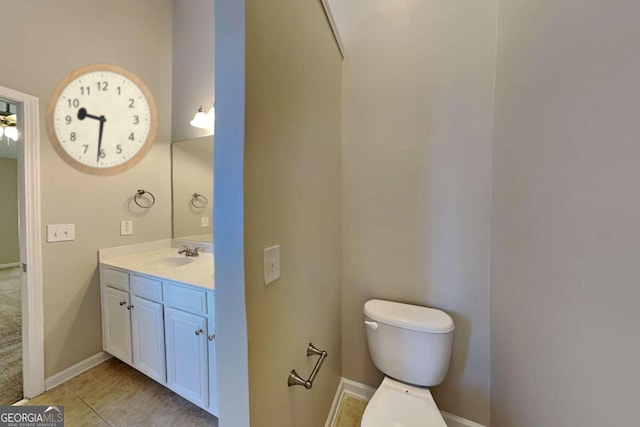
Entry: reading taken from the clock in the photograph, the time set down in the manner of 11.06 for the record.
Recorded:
9.31
